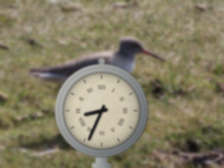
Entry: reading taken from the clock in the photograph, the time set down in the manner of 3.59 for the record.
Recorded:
8.34
